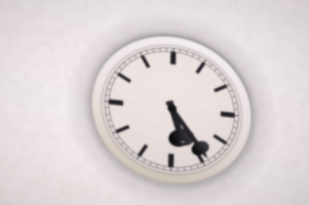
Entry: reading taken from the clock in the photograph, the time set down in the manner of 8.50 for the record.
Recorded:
5.24
